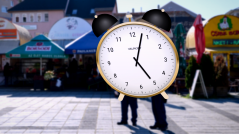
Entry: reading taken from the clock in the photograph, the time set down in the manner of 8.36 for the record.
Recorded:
5.03
